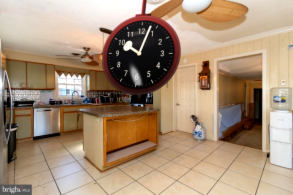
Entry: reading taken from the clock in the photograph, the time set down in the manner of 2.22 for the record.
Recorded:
10.03
